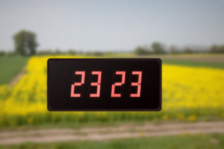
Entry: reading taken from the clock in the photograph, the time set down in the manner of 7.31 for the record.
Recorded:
23.23
